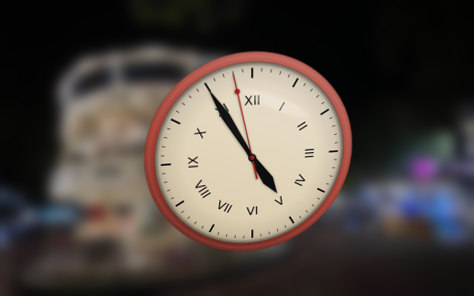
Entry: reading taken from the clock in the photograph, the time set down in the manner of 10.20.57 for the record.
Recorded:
4.54.58
